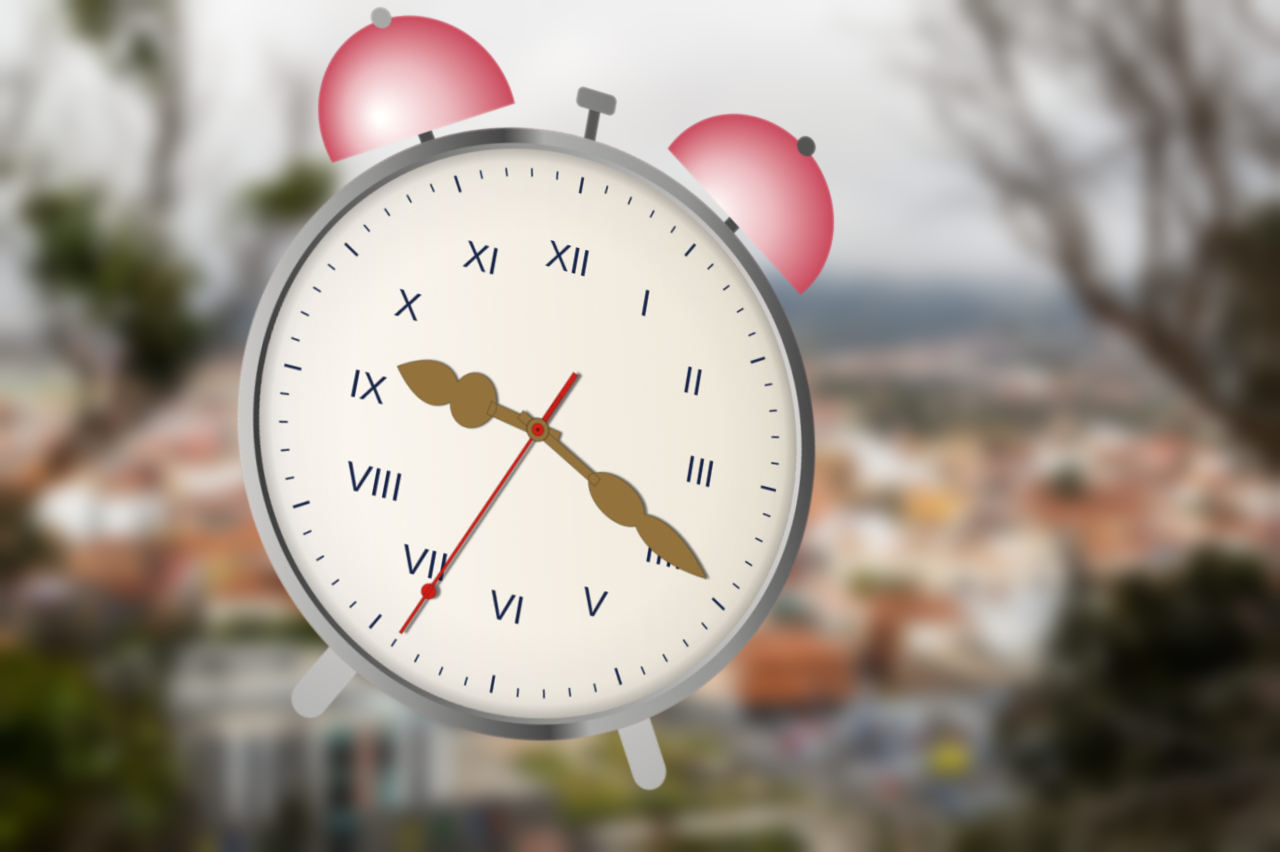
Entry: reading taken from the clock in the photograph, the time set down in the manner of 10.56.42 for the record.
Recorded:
9.19.34
